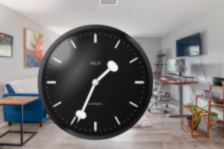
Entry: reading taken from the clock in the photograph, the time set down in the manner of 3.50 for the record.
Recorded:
1.34
